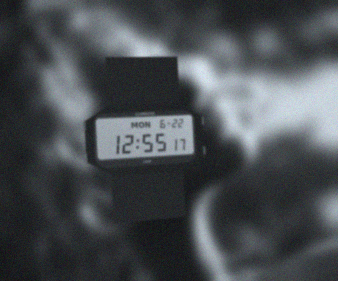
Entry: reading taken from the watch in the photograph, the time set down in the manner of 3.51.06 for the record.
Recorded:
12.55.17
